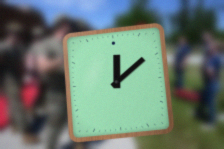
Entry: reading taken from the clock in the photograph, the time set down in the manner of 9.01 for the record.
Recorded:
12.09
